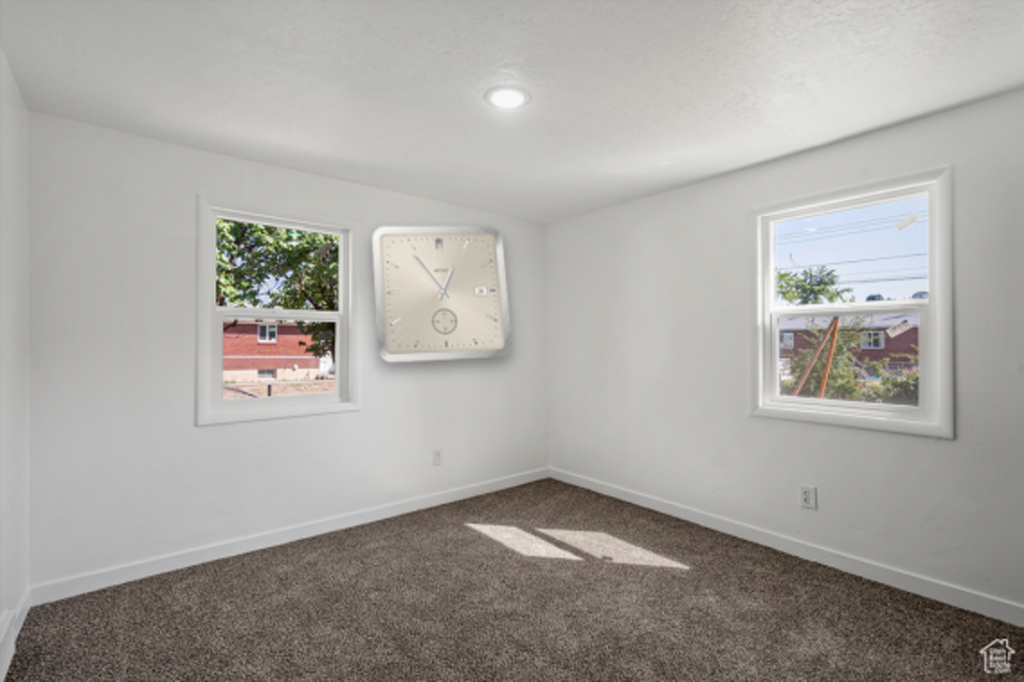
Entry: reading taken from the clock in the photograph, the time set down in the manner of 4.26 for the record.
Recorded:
12.54
